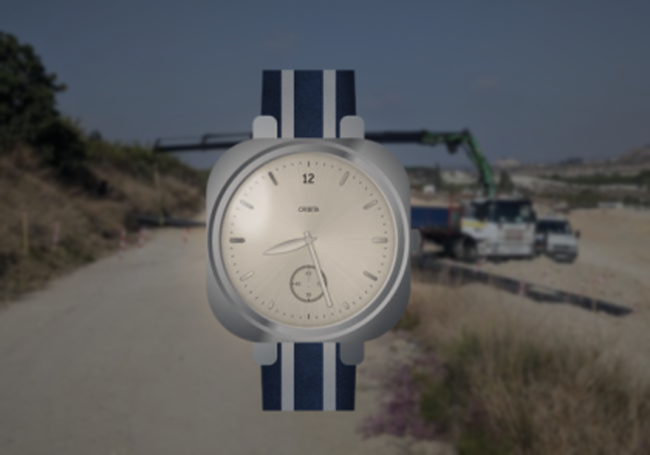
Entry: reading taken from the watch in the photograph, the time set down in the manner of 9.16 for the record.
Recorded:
8.27
